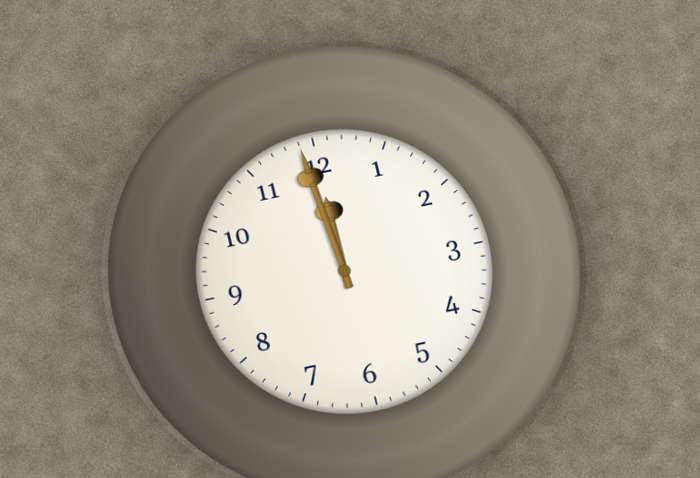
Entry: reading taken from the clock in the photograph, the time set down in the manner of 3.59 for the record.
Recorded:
11.59
